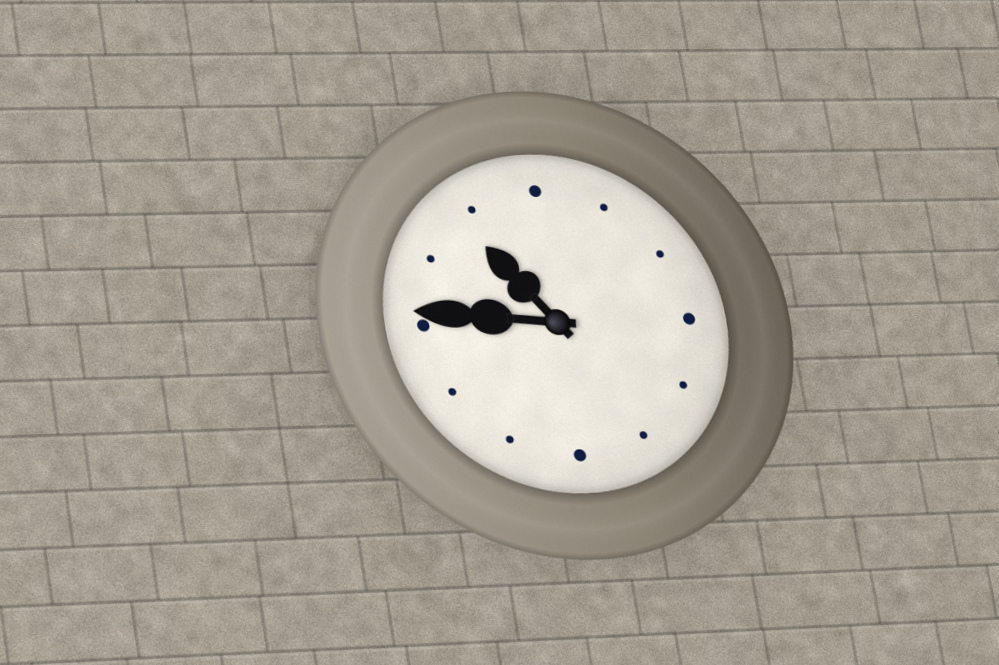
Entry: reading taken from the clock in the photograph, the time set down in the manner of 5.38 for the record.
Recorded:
10.46
